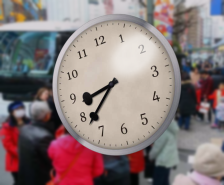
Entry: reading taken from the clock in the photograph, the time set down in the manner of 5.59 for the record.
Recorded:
8.38
